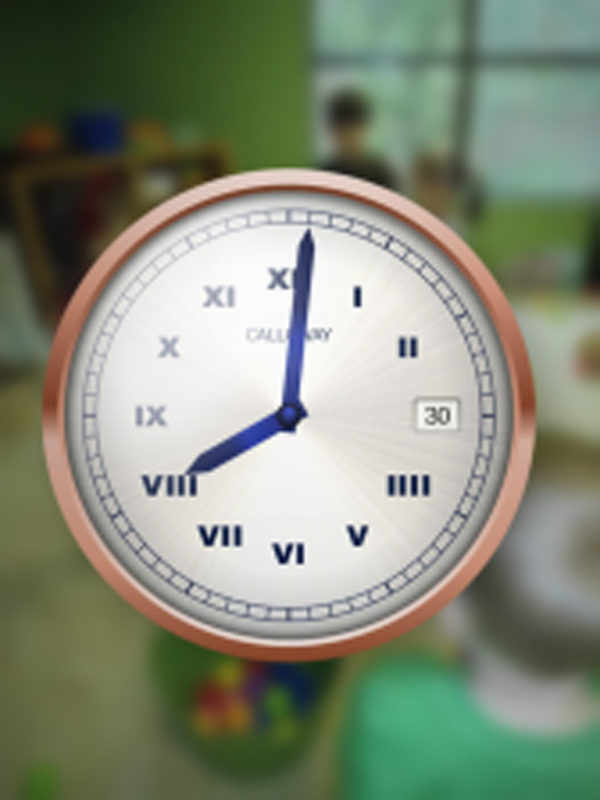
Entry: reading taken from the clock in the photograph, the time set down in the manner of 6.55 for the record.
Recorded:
8.01
